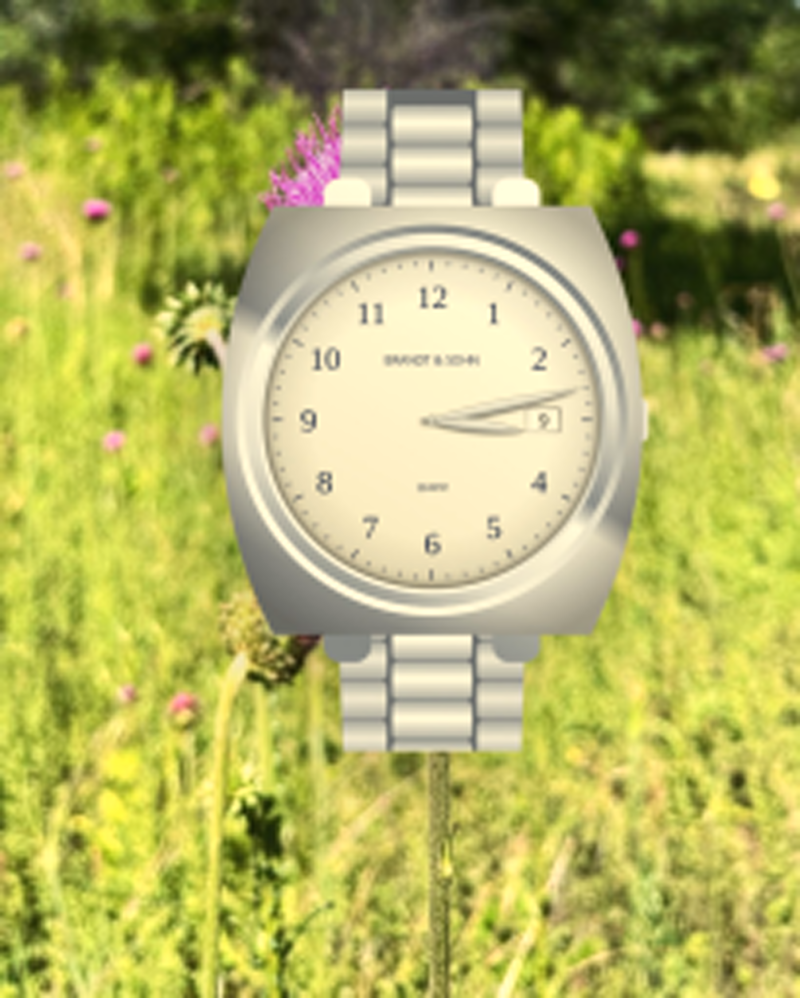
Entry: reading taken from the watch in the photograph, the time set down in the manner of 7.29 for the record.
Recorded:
3.13
